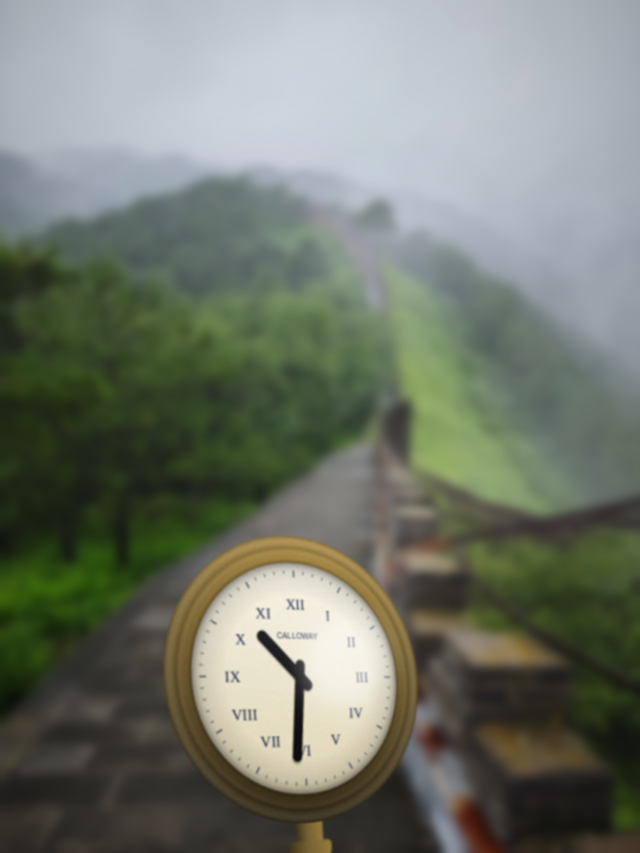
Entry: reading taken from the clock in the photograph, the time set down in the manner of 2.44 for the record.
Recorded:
10.31
